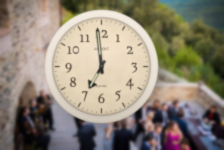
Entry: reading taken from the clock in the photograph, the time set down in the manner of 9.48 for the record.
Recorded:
6.59
